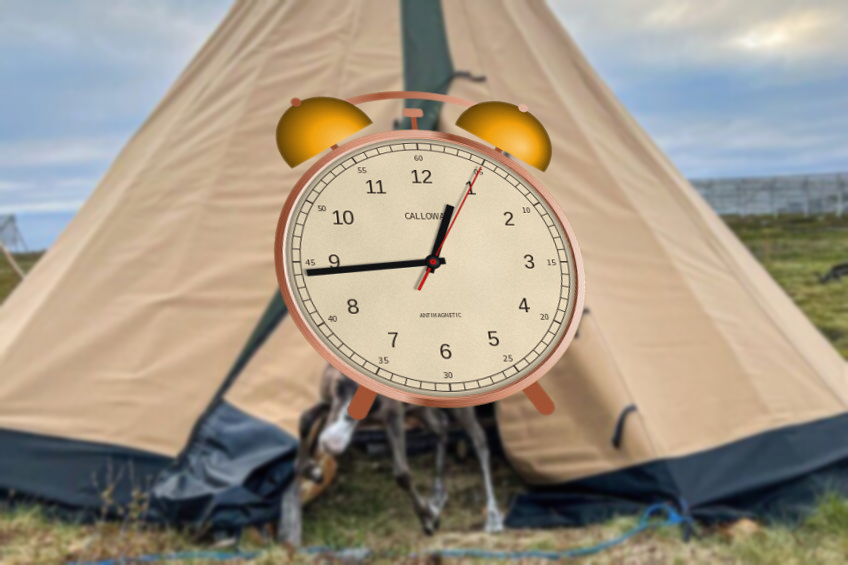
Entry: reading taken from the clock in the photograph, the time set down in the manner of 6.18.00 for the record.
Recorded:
12.44.05
